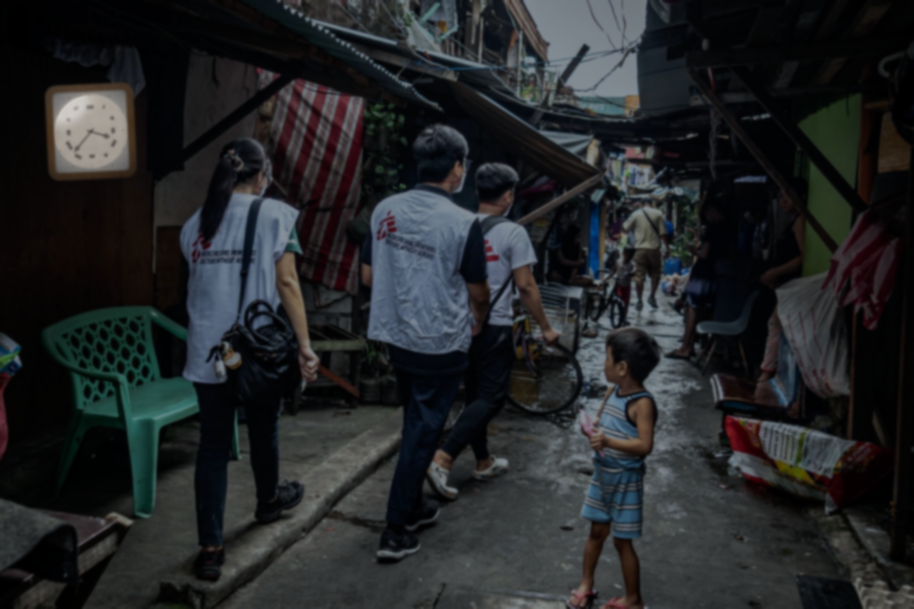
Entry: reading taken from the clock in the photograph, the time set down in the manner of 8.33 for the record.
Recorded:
3.37
